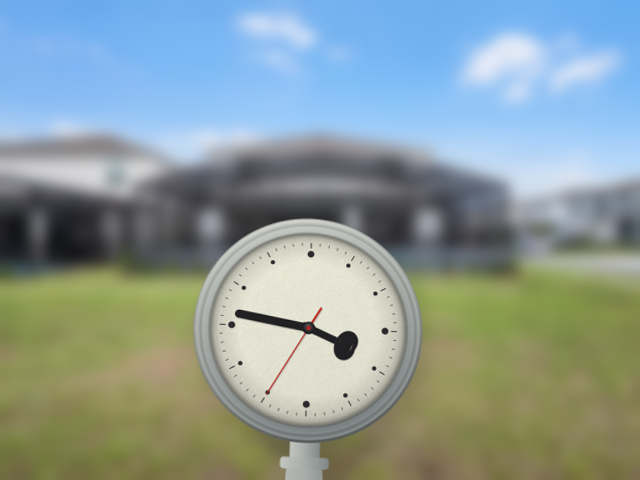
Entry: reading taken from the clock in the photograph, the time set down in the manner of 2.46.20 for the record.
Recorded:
3.46.35
